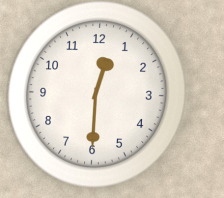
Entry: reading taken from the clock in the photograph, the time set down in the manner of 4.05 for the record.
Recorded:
12.30
